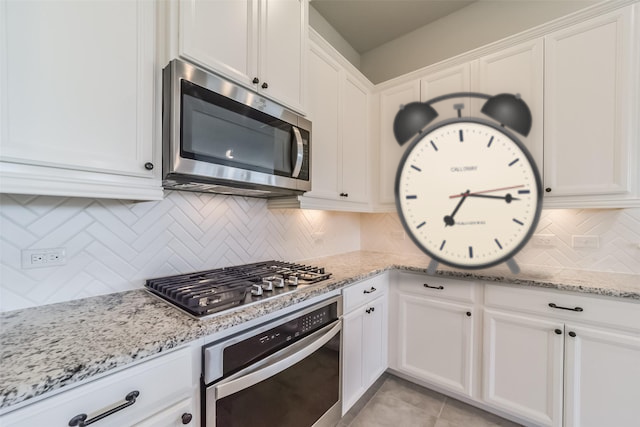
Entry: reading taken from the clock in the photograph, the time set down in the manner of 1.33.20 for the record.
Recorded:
7.16.14
